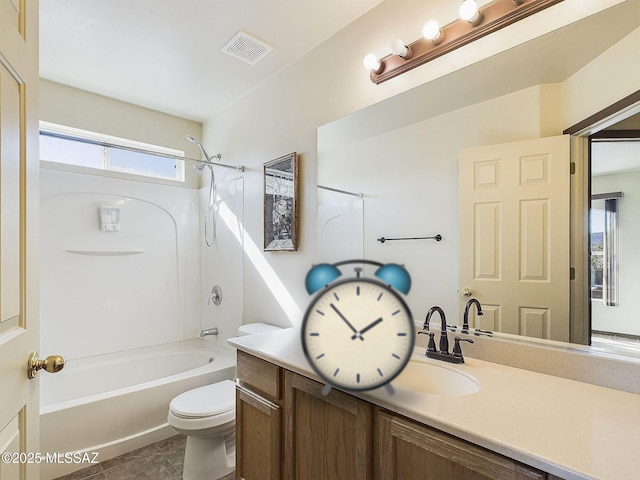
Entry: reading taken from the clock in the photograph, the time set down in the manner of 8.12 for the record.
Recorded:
1.53
